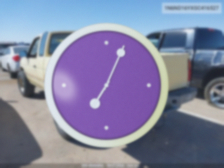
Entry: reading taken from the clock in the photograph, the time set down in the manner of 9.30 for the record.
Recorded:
7.04
